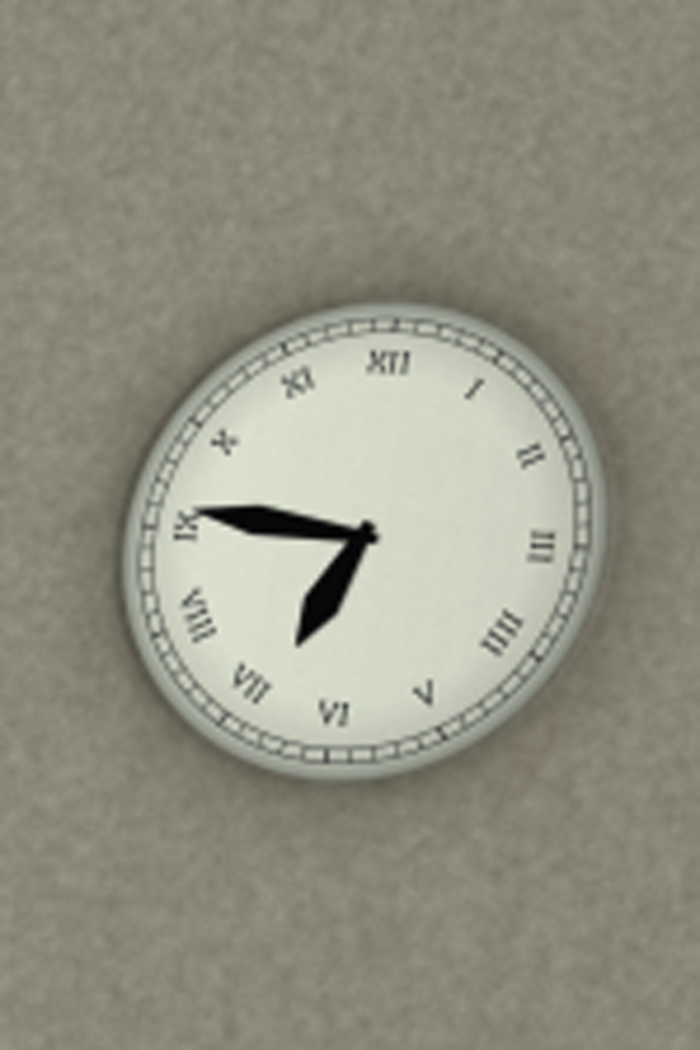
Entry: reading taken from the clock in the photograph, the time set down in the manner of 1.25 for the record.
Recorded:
6.46
